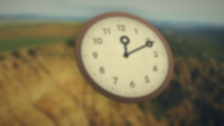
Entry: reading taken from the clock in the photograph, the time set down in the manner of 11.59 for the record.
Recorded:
12.11
